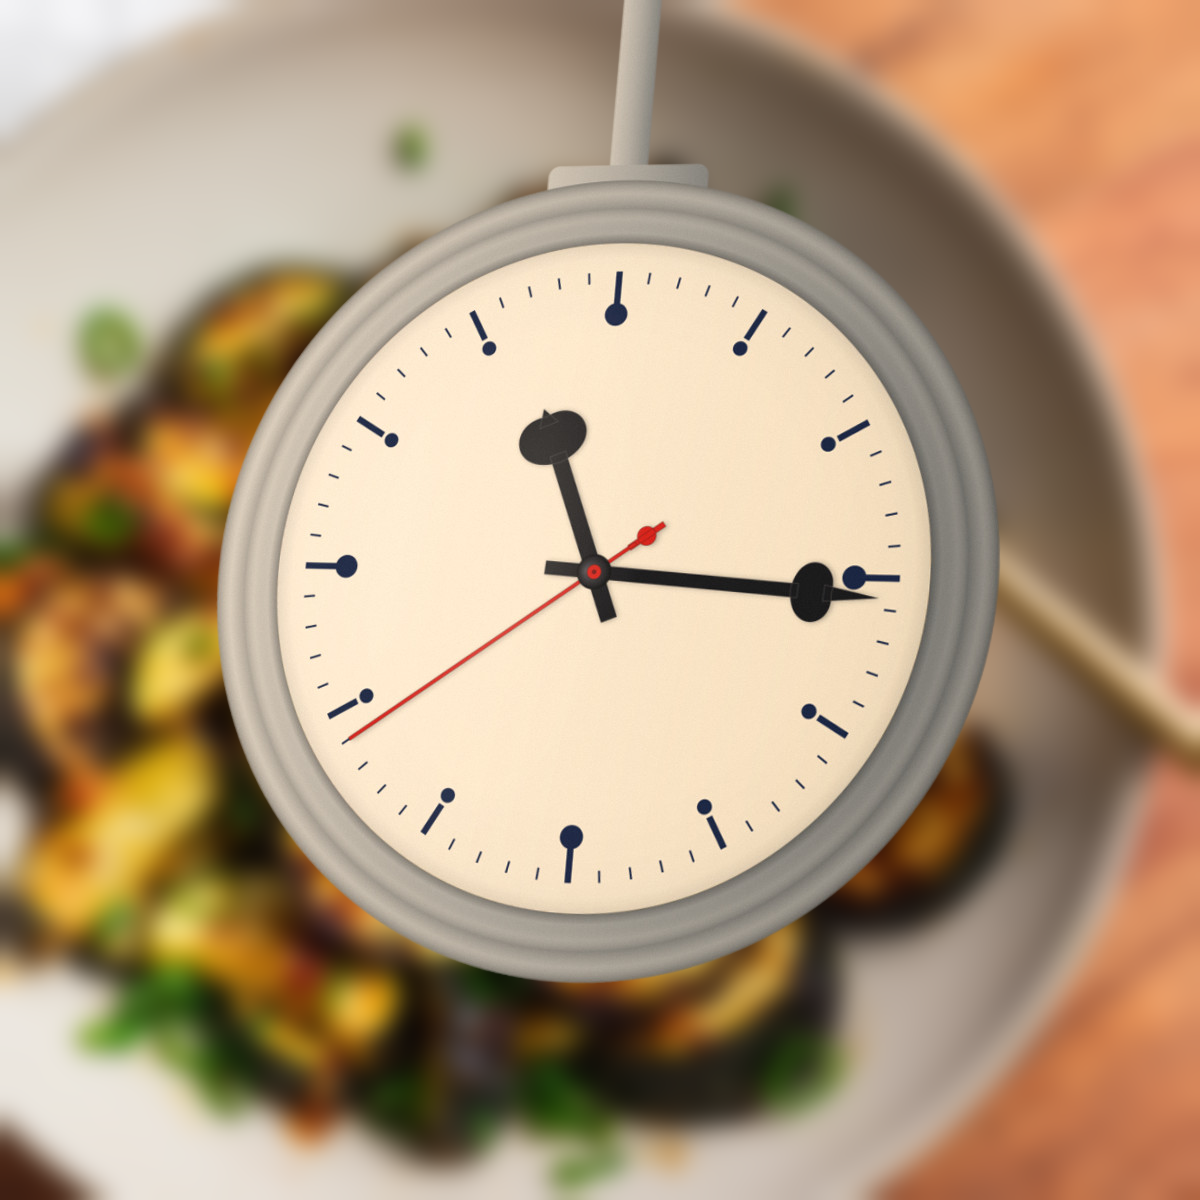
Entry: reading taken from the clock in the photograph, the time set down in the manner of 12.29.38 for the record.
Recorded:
11.15.39
